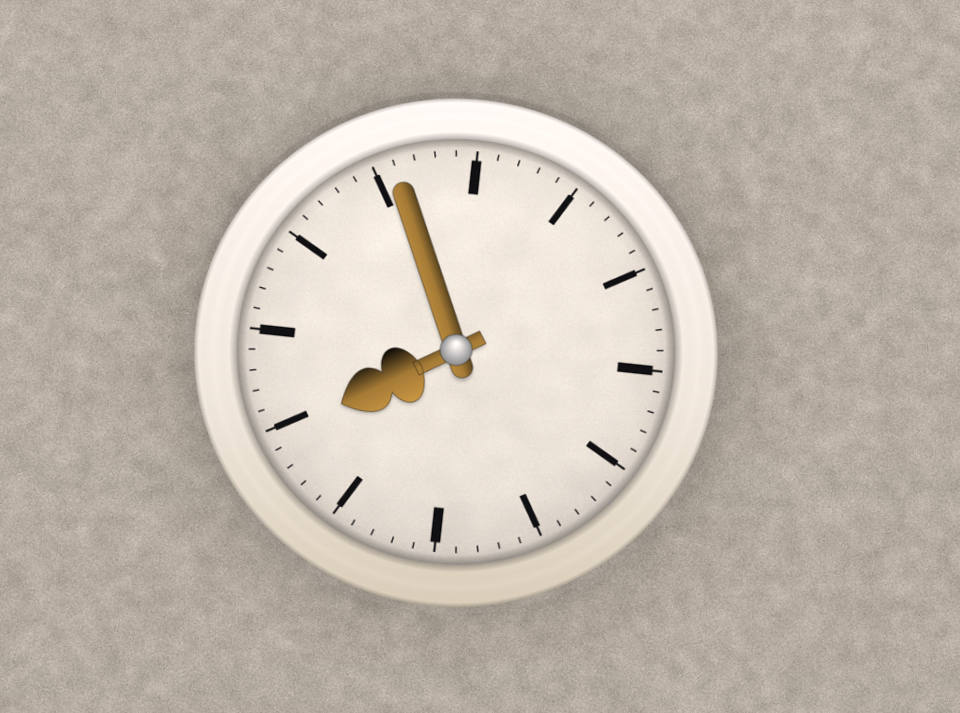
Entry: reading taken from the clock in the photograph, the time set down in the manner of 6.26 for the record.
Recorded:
7.56
